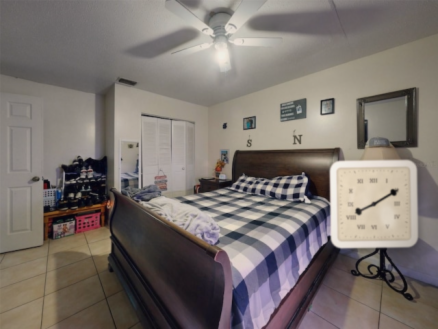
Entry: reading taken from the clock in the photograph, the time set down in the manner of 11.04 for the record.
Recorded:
8.10
